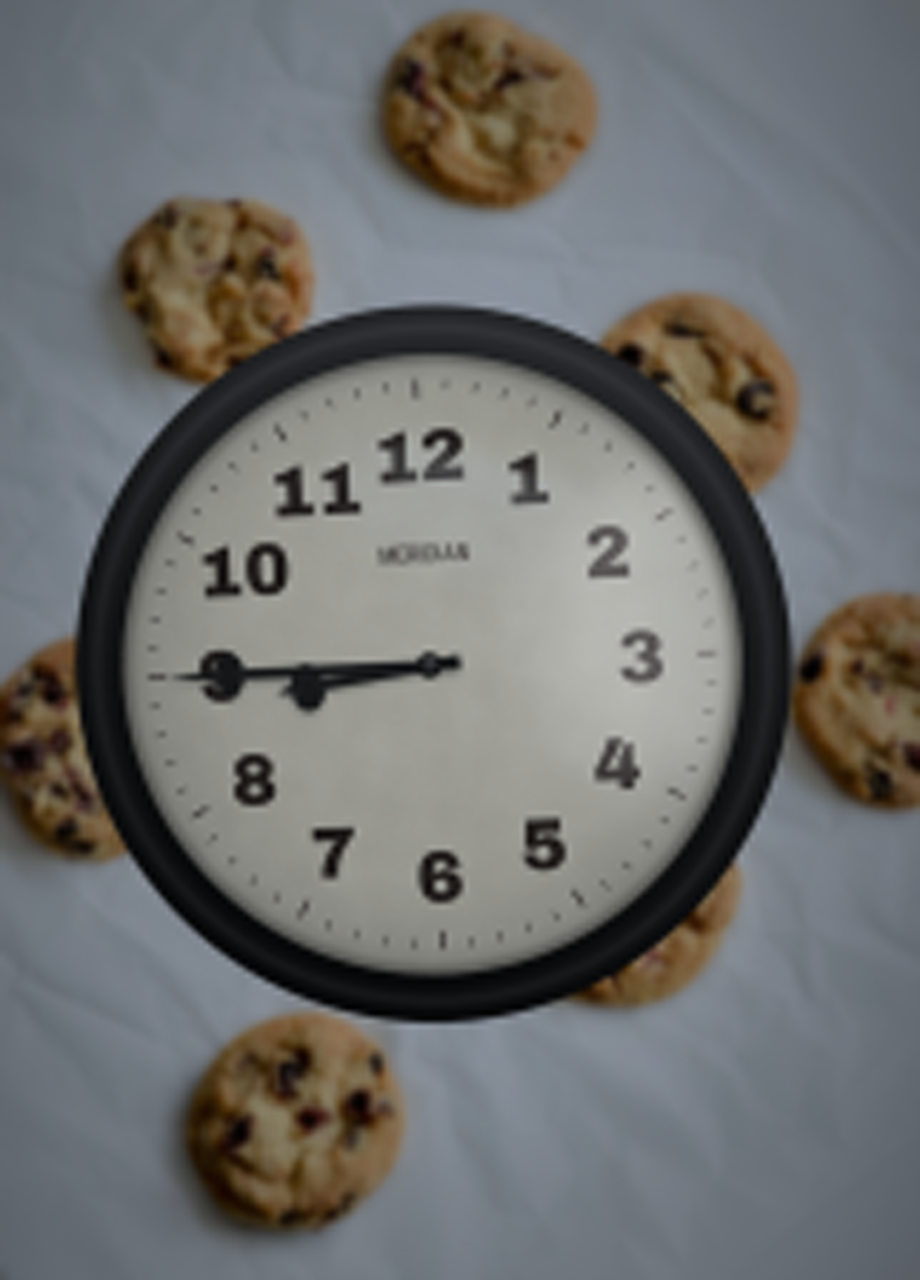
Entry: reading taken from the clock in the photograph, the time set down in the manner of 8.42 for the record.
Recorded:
8.45
